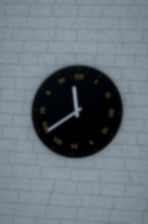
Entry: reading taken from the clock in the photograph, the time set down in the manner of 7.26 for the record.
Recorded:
11.39
